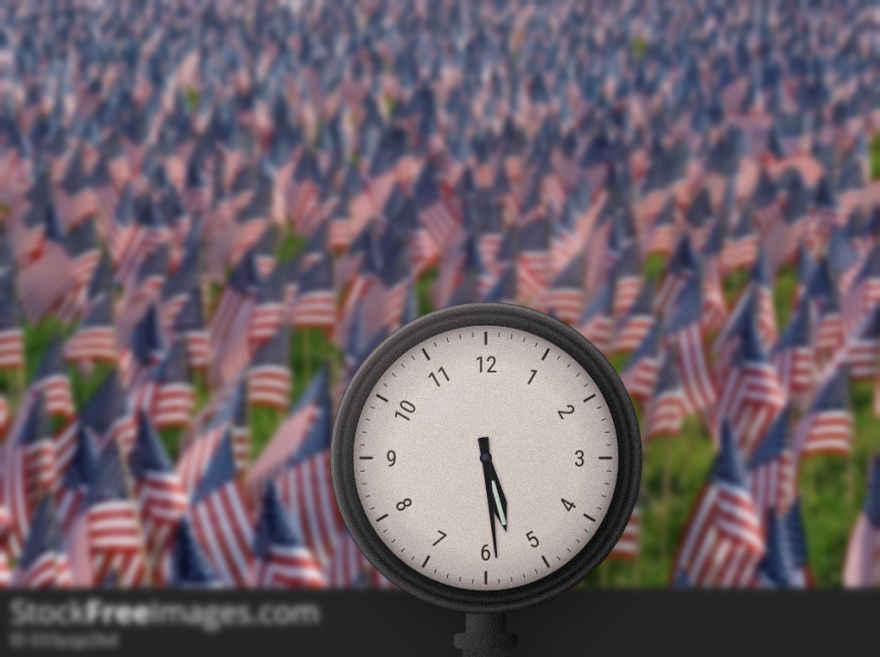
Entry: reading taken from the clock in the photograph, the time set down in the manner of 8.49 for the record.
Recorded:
5.29
